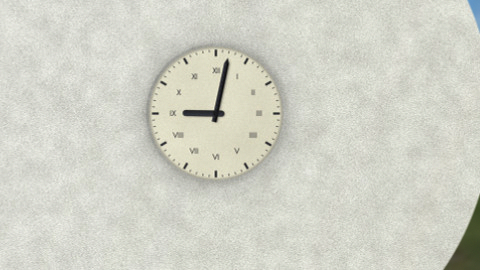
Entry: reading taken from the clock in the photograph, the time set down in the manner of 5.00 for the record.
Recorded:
9.02
